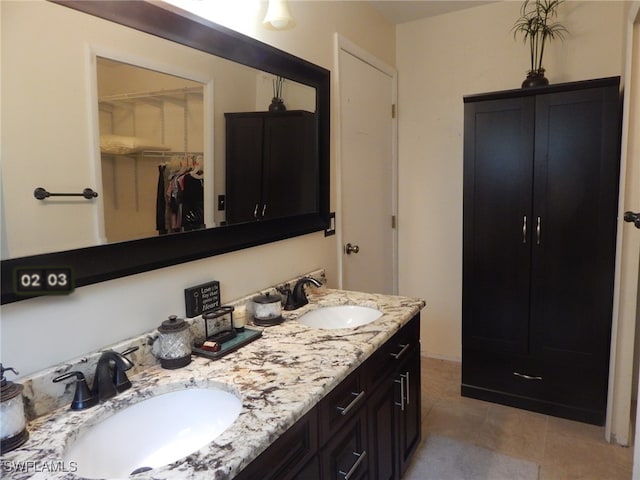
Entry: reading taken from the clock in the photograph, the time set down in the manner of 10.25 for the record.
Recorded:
2.03
